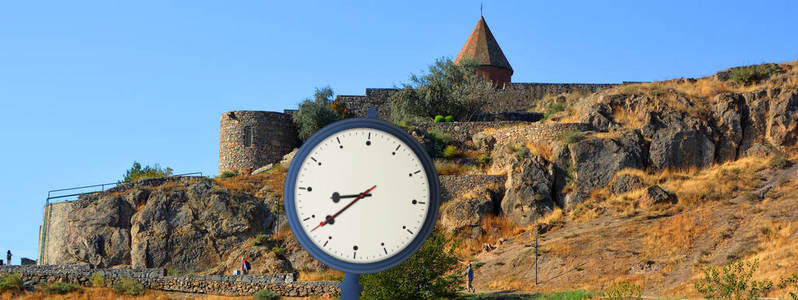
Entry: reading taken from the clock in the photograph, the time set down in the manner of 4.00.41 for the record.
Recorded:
8.37.38
